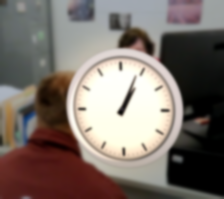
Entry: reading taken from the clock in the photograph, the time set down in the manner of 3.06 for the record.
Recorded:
1.04
